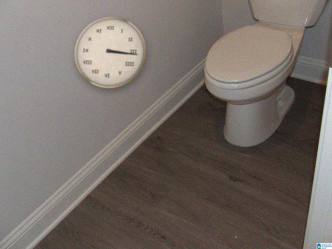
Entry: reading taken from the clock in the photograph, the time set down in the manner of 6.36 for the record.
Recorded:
3.16
